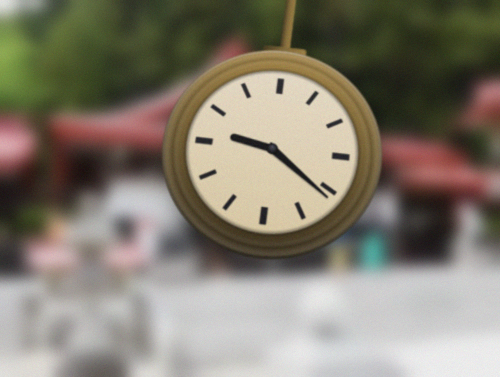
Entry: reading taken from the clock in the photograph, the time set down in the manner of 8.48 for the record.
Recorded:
9.21
